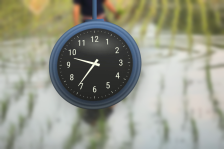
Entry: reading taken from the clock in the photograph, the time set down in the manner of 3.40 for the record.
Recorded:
9.36
